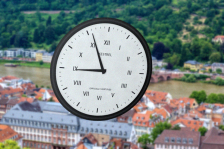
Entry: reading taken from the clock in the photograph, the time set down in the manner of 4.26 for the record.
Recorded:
8.56
